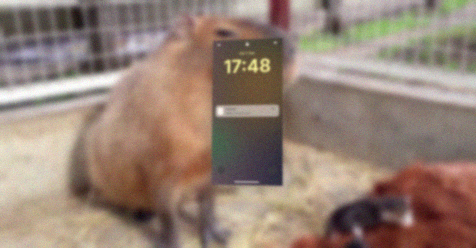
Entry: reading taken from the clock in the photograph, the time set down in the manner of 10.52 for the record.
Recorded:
17.48
